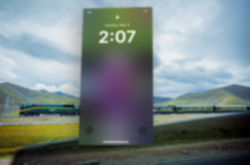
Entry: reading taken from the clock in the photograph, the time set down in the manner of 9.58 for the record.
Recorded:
2.07
